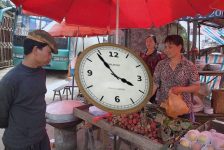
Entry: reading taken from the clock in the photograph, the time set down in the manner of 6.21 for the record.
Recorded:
3.54
